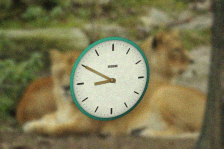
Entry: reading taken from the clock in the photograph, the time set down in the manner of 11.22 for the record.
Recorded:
8.50
